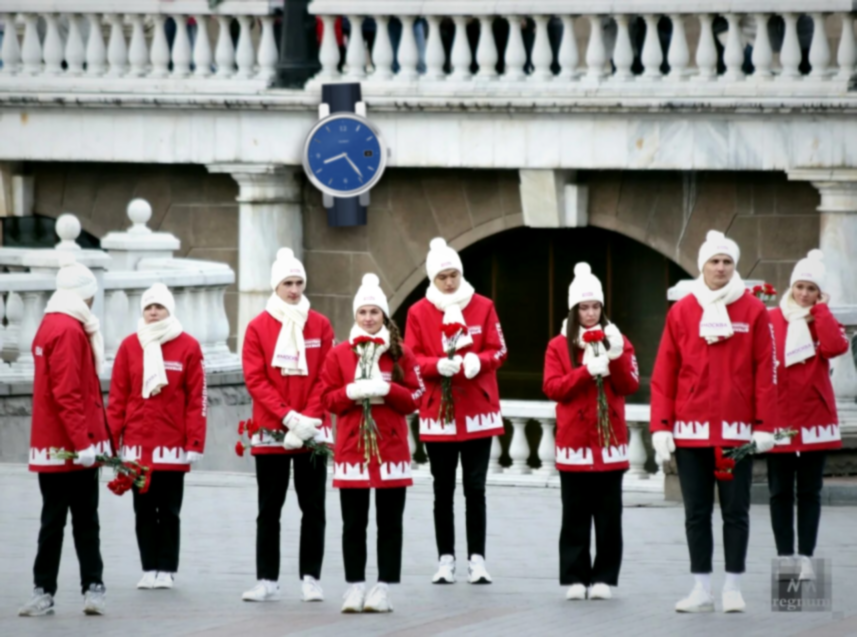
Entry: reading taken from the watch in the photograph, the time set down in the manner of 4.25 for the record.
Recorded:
8.24
